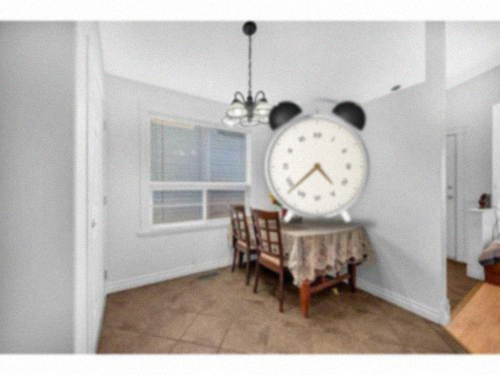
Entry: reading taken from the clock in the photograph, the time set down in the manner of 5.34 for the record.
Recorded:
4.38
